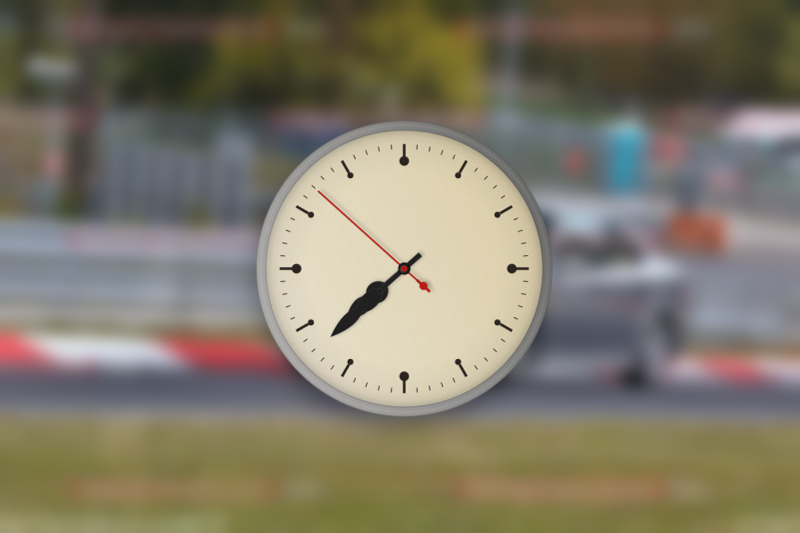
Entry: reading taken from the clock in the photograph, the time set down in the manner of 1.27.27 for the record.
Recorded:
7.37.52
